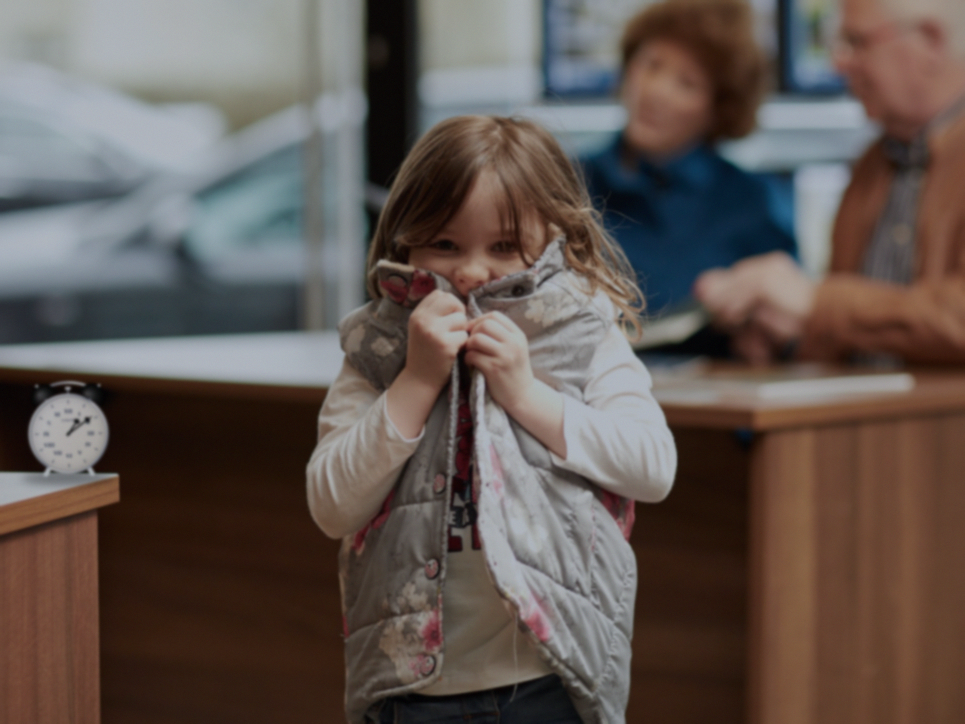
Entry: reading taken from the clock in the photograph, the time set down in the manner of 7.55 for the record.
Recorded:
1.09
